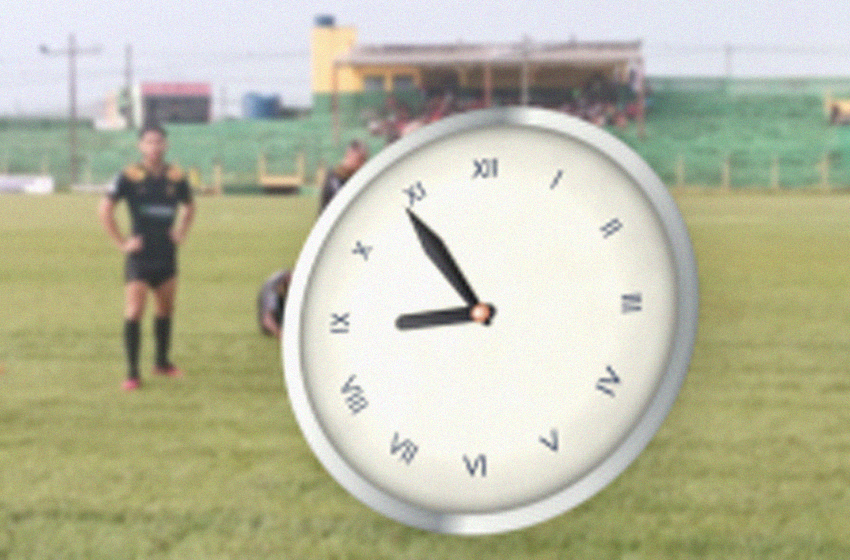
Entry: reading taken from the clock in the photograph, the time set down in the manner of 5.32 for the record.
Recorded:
8.54
